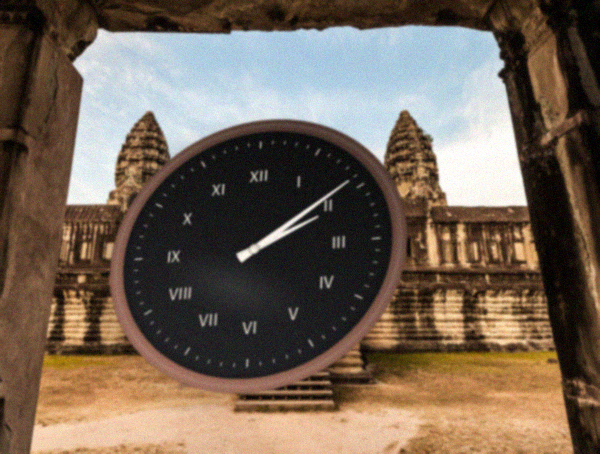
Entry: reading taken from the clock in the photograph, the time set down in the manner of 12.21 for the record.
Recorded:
2.09
